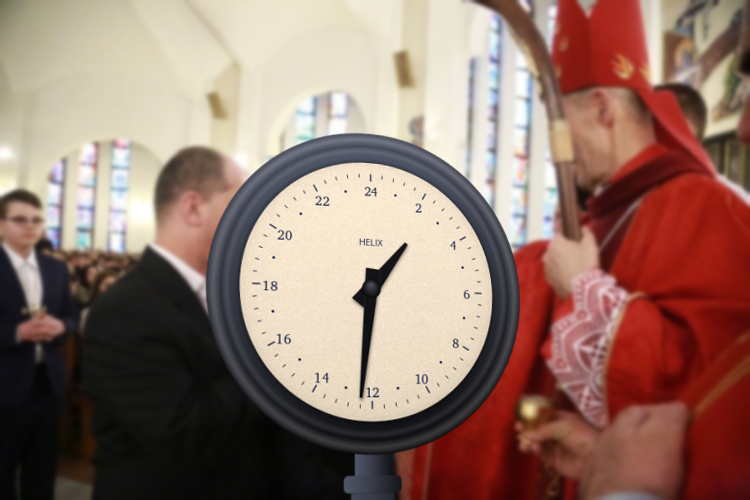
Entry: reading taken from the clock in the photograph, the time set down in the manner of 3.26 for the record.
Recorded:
2.31
